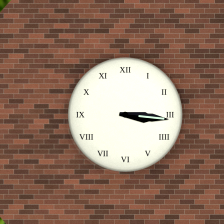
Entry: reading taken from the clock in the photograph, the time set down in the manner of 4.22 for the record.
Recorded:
3.16
